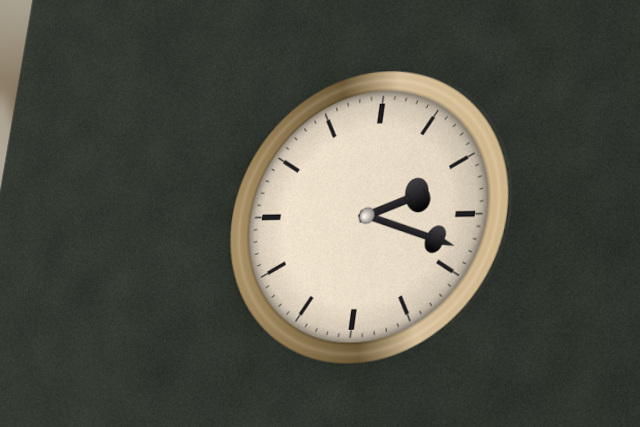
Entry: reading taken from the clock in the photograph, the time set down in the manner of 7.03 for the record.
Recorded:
2.18
